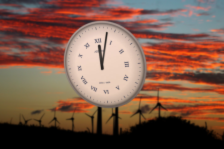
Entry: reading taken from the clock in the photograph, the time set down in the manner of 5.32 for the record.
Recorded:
12.03
